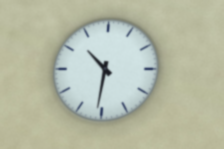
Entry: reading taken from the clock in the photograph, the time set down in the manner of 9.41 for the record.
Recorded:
10.31
